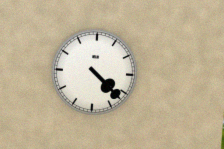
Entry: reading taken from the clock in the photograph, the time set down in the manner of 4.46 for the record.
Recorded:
4.22
